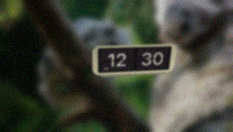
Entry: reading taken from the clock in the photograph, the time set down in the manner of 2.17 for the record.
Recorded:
12.30
